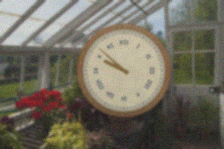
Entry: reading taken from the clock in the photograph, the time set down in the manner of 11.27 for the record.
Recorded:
9.52
